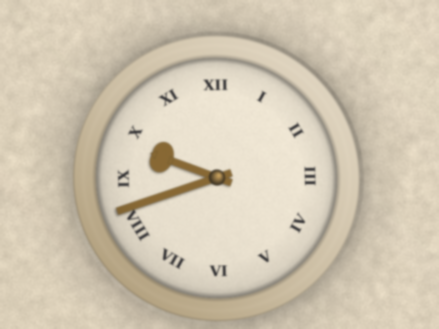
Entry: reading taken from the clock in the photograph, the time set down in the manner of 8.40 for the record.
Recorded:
9.42
